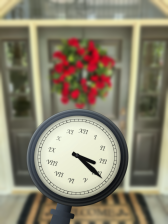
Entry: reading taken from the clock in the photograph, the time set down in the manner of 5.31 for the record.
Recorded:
3.20
